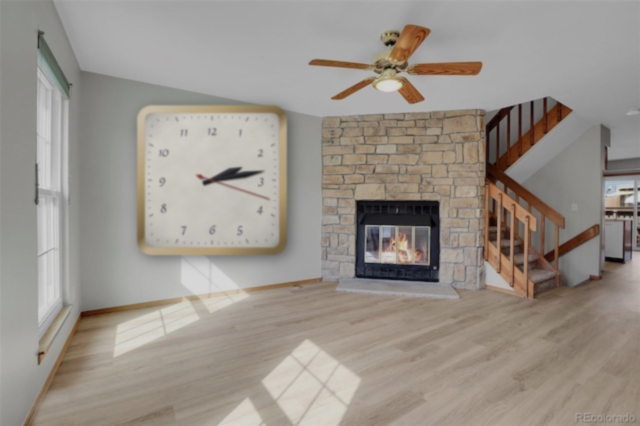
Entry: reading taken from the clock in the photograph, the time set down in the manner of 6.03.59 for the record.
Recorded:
2.13.18
